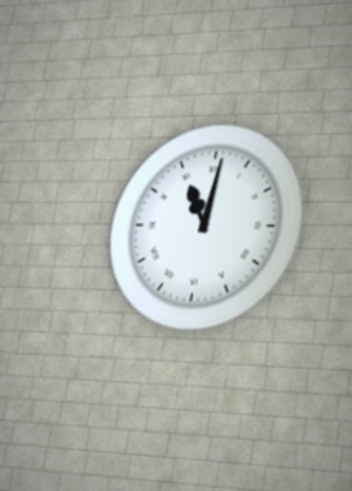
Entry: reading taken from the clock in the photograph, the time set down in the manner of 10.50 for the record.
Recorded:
11.01
